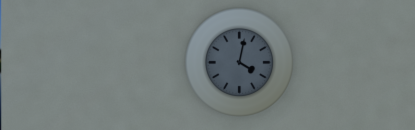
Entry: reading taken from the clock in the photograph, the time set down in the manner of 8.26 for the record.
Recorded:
4.02
